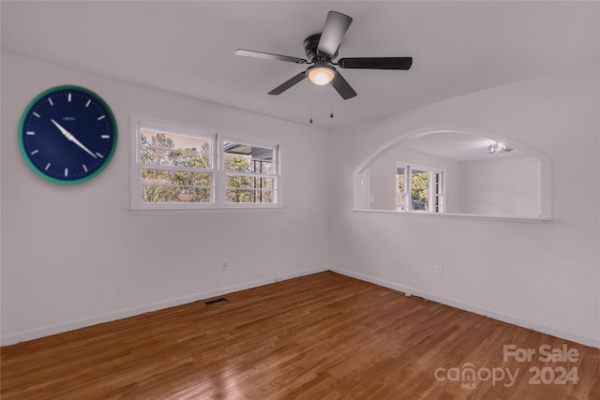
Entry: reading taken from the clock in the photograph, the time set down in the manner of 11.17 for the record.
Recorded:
10.21
